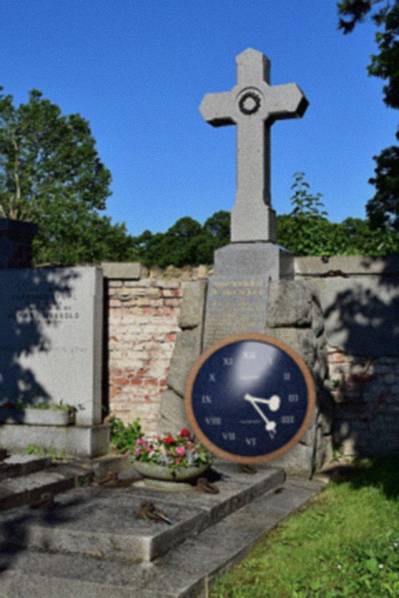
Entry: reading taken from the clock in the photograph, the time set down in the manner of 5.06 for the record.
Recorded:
3.24
